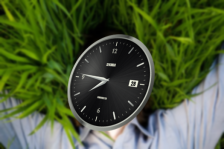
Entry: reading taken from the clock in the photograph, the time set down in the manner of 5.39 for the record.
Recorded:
7.46
